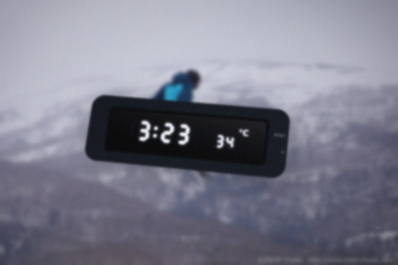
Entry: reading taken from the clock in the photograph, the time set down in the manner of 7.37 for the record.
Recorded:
3.23
